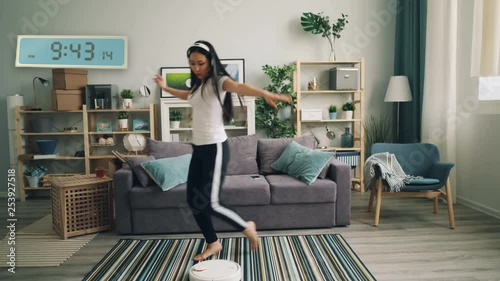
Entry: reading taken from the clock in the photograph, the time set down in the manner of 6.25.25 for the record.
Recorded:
9.43.14
